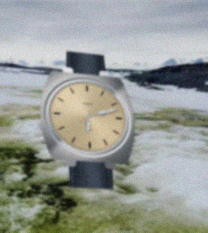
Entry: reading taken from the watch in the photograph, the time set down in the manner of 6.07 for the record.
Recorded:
6.12
